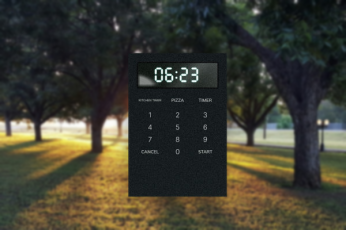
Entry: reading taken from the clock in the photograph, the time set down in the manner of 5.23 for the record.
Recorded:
6.23
